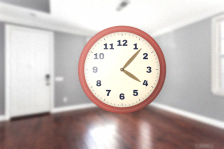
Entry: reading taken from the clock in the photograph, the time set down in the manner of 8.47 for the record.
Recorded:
4.07
